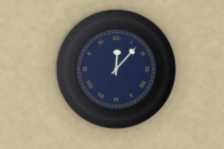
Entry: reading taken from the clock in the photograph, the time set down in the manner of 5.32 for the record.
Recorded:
12.07
